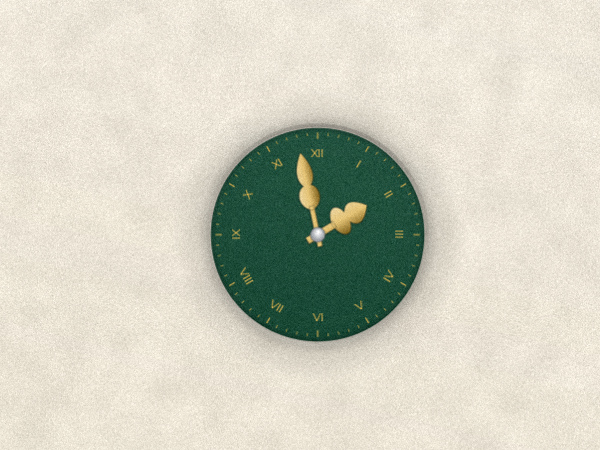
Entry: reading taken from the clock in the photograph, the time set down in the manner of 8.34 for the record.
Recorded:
1.58
